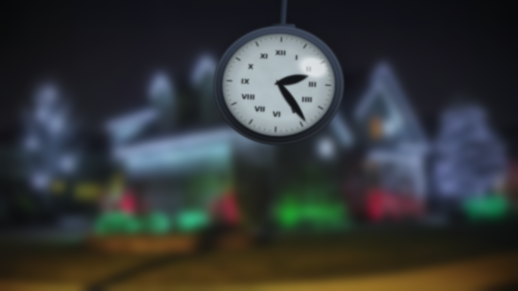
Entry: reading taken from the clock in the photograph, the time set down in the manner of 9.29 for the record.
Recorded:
2.24
